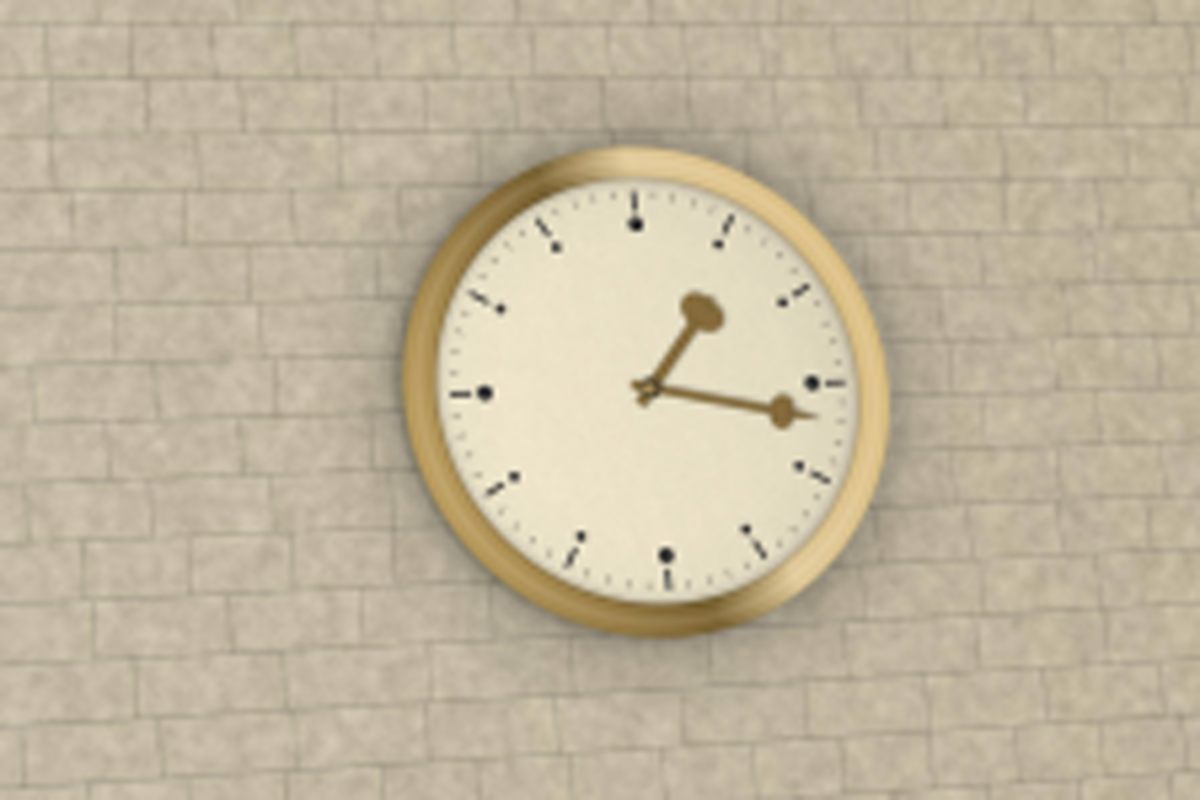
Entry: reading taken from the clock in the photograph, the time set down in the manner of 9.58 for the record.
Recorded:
1.17
